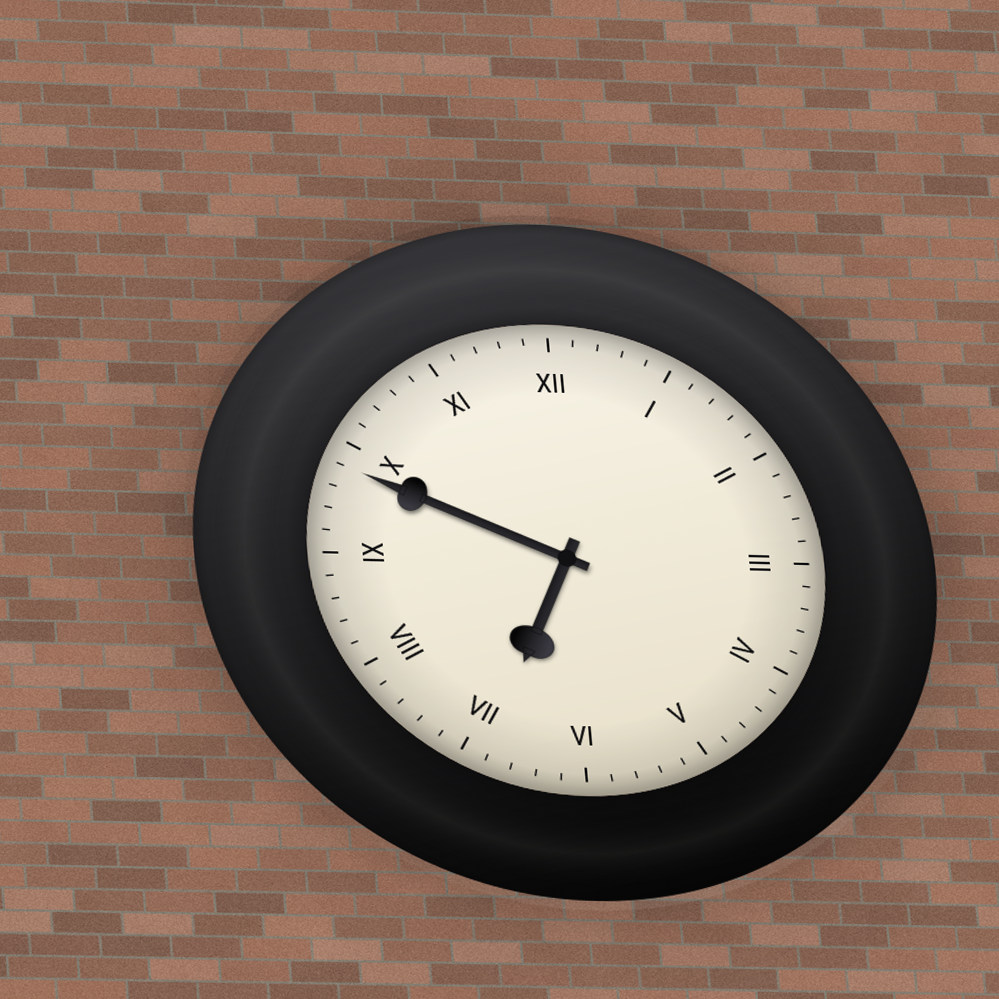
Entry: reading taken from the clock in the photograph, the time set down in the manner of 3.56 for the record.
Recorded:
6.49
